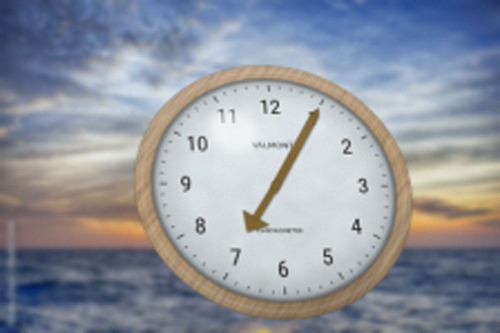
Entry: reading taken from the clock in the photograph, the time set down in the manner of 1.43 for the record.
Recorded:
7.05
